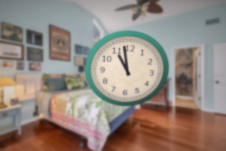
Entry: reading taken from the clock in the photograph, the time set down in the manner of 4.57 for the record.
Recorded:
10.58
